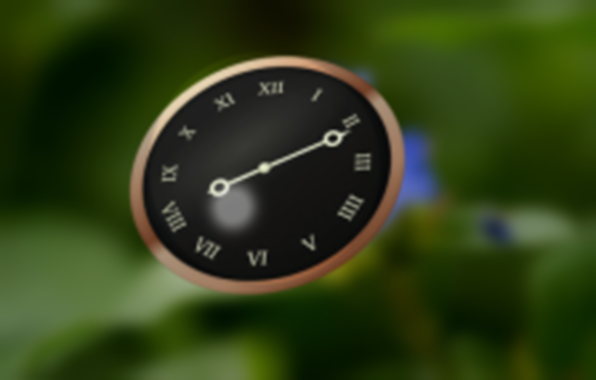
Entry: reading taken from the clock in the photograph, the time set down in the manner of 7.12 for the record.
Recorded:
8.11
